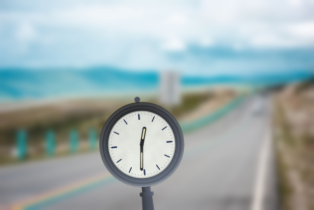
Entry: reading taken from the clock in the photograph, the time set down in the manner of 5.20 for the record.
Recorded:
12.31
